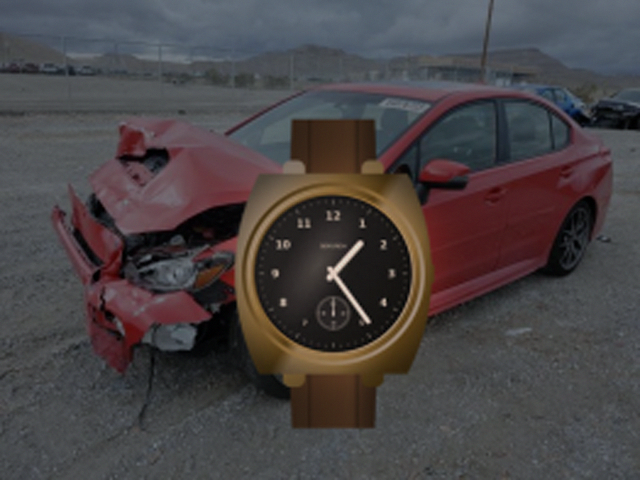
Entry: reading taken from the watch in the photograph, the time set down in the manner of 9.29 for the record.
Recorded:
1.24
